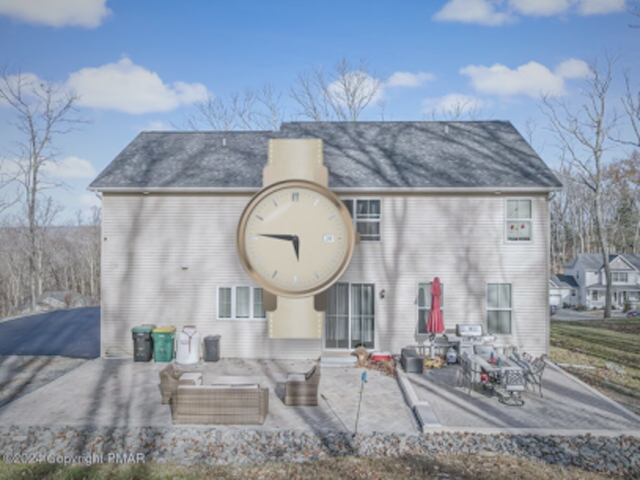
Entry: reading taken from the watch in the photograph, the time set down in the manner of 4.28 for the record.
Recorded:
5.46
